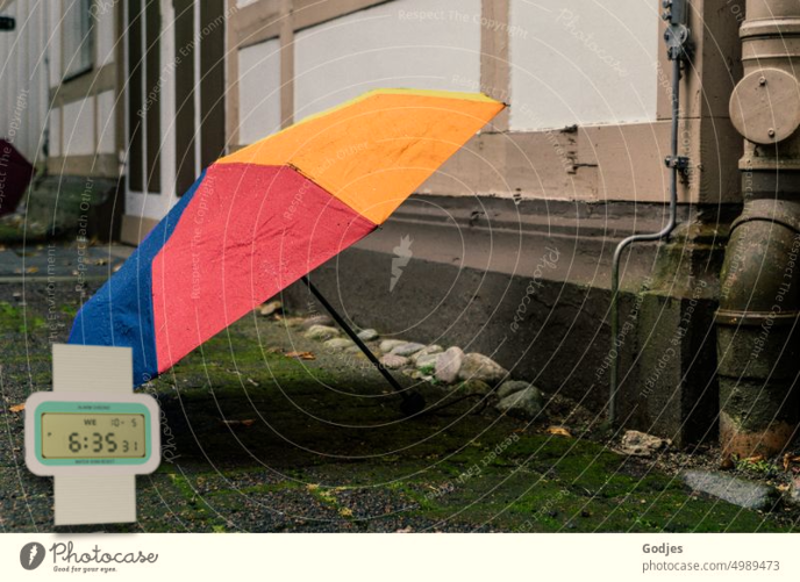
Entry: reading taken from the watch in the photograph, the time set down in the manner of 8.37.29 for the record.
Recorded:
6.35.31
